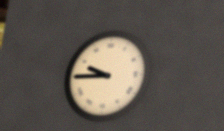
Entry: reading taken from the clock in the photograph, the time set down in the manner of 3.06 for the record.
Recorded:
9.45
